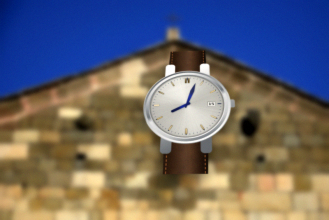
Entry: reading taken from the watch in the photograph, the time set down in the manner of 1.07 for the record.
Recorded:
8.03
